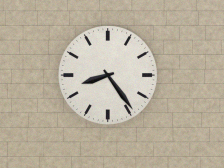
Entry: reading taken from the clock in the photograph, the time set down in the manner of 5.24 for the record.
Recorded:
8.24
